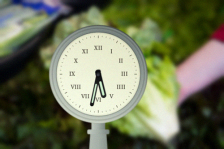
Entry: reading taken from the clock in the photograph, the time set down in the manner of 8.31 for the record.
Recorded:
5.32
